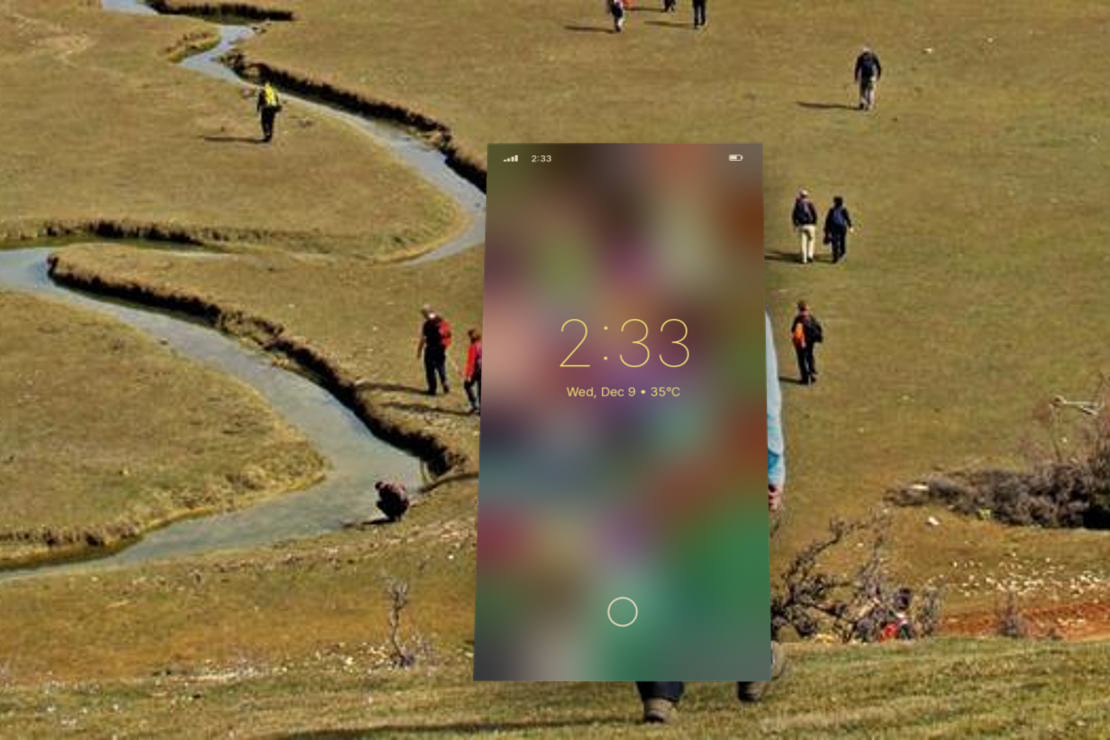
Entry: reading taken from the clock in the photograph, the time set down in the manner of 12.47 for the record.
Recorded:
2.33
